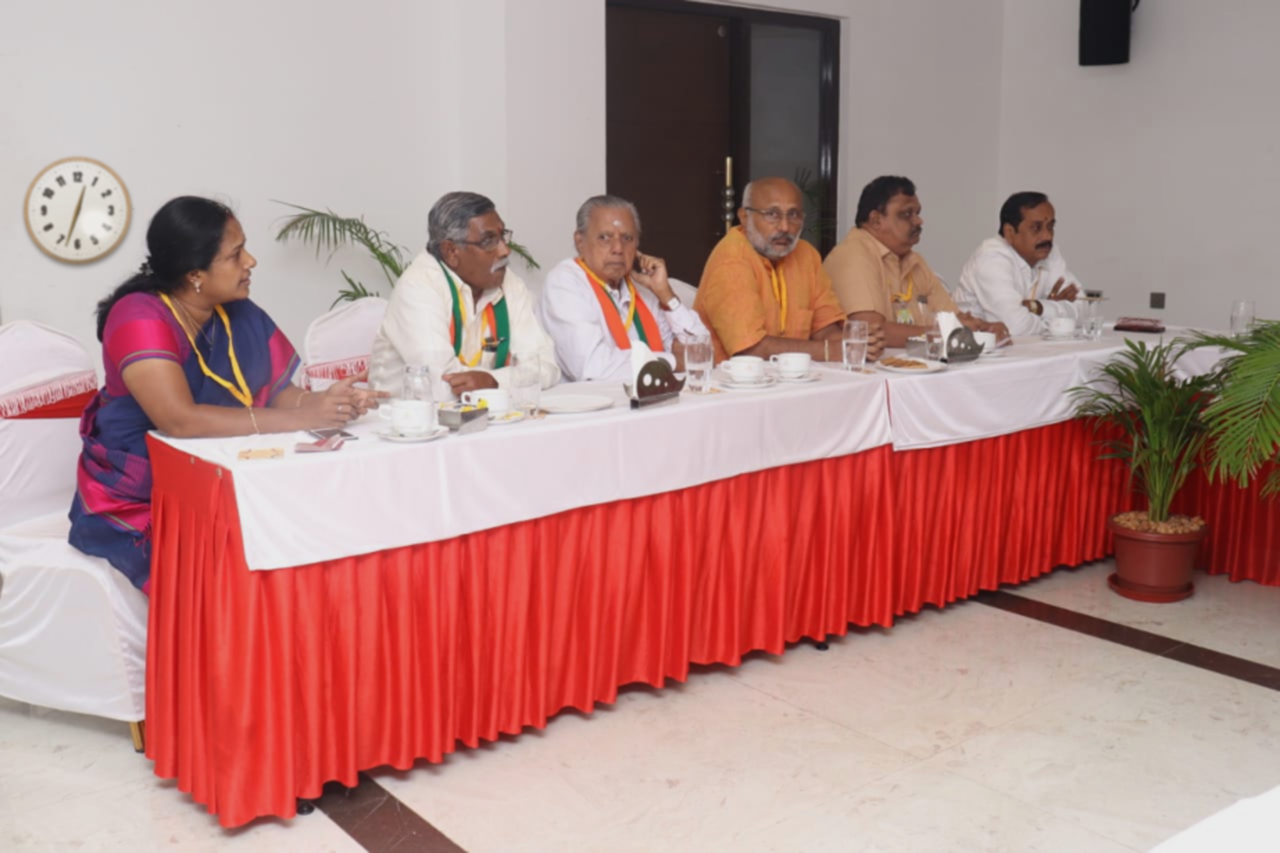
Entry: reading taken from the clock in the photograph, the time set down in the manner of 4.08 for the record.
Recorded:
12.33
